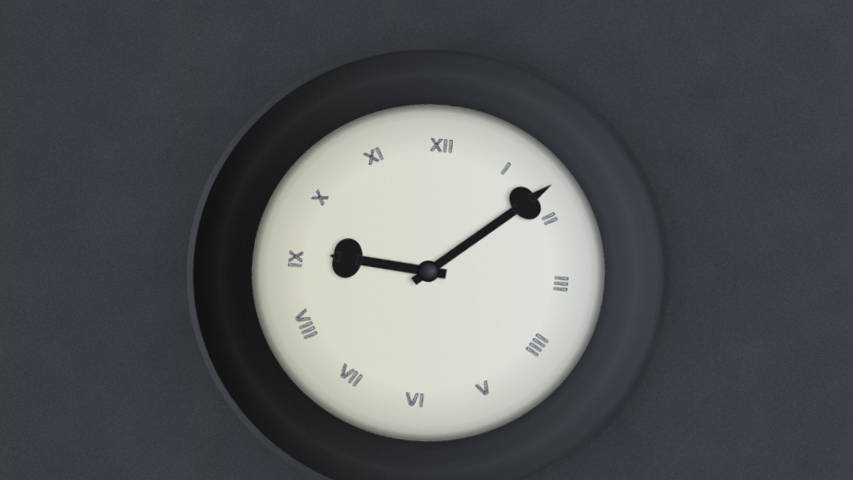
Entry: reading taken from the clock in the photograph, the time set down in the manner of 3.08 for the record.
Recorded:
9.08
